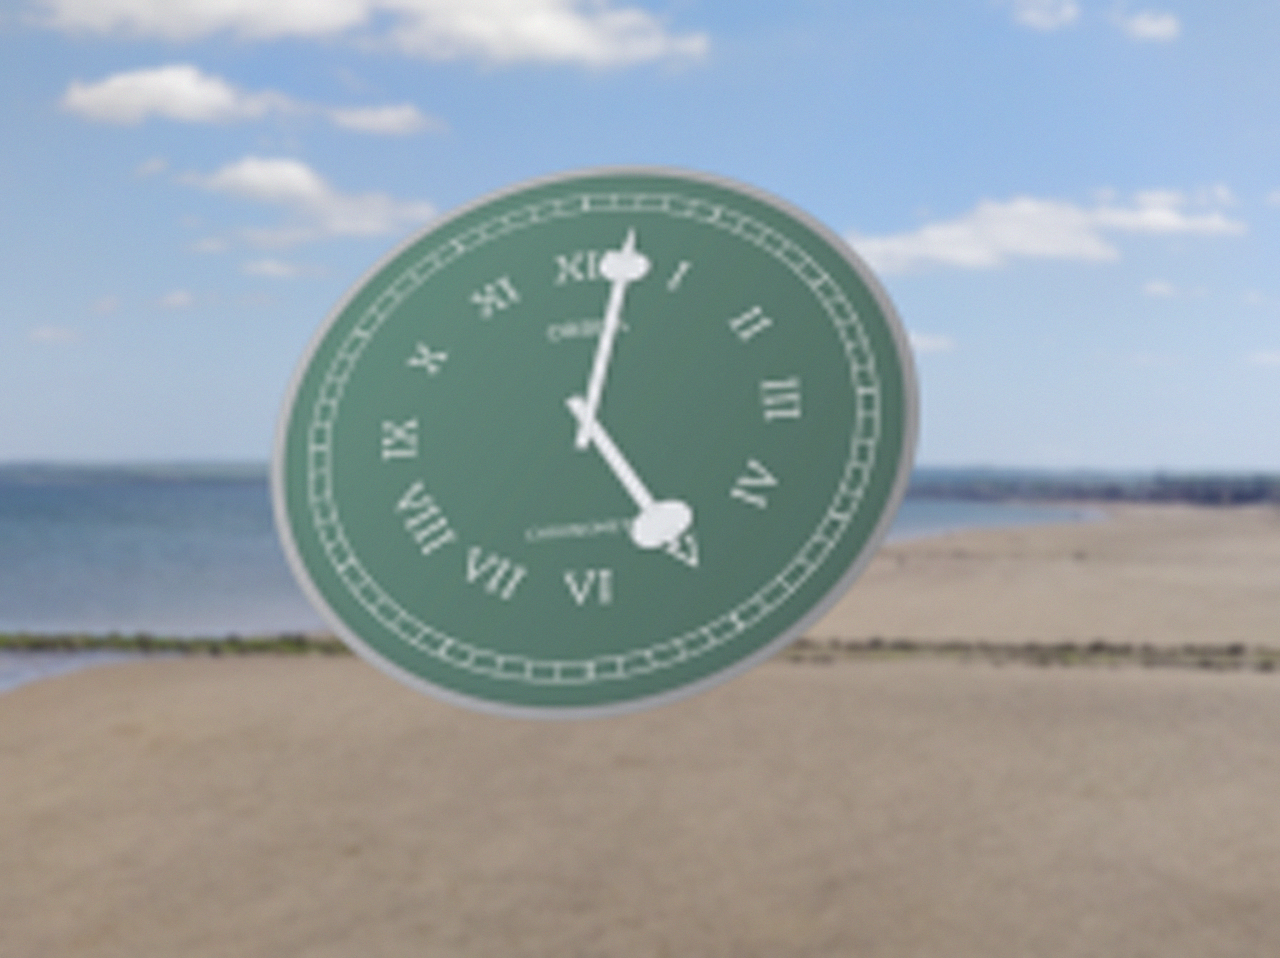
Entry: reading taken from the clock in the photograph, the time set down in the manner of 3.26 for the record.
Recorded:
5.02
